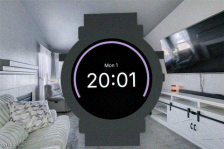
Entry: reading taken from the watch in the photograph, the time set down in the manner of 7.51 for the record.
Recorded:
20.01
